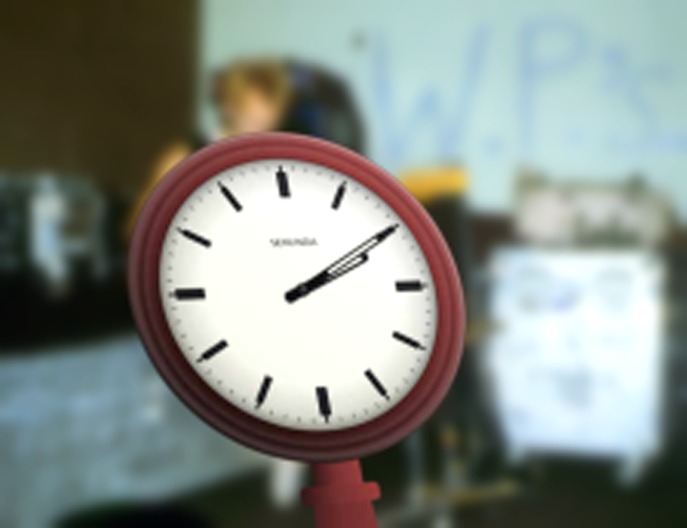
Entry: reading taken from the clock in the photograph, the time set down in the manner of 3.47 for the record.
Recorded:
2.10
